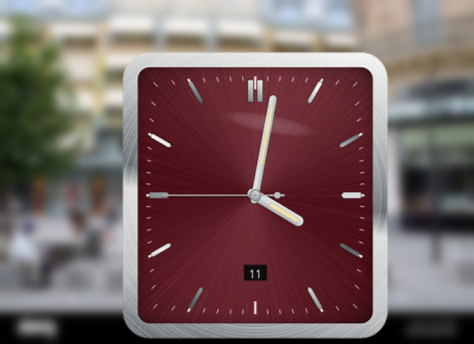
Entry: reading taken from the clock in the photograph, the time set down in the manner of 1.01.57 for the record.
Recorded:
4.01.45
